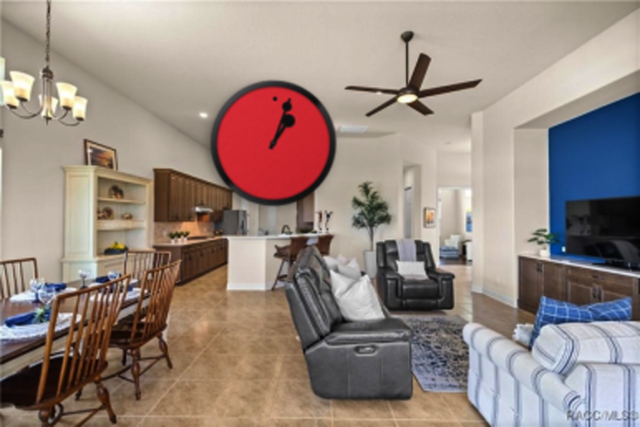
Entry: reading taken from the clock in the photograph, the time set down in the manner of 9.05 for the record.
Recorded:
1.03
